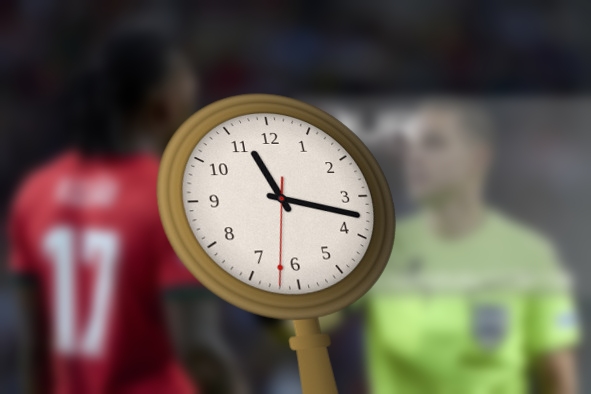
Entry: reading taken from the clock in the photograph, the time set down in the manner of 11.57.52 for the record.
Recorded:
11.17.32
